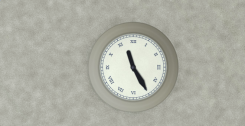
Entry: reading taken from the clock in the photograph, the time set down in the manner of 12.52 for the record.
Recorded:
11.25
